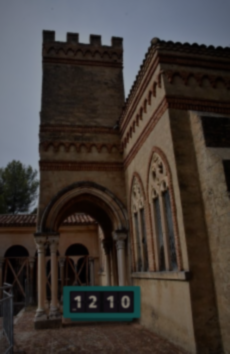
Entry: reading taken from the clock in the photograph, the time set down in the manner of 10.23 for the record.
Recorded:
12.10
